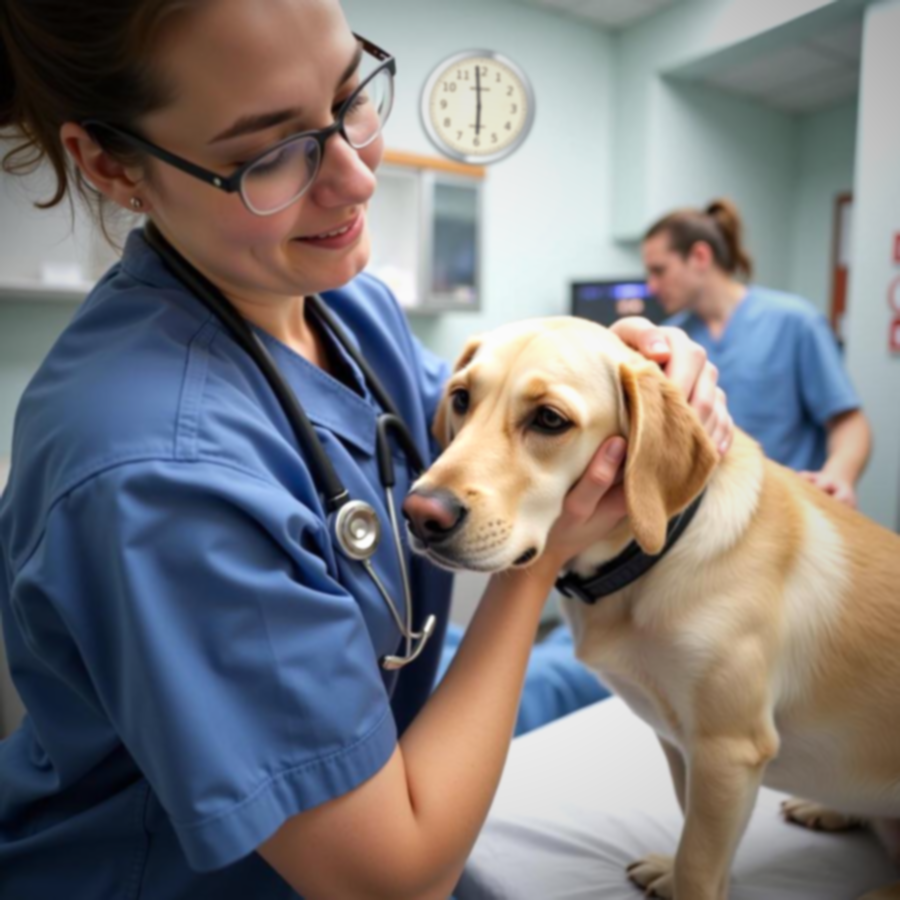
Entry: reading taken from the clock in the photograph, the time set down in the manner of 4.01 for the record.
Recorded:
5.59
